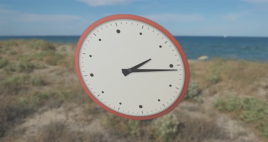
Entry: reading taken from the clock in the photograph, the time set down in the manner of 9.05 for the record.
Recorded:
2.16
